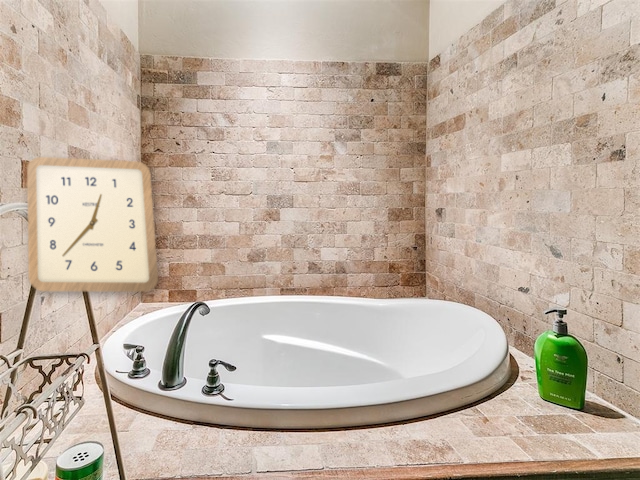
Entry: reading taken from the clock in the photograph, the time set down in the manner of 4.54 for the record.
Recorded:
12.37
